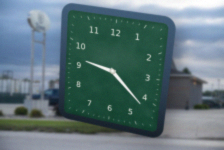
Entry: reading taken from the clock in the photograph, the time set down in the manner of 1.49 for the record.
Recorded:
9.22
